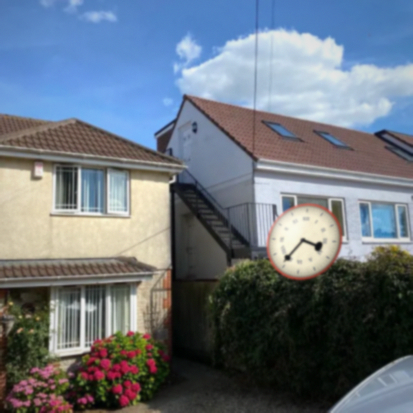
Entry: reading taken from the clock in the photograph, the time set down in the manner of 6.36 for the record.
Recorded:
3.36
